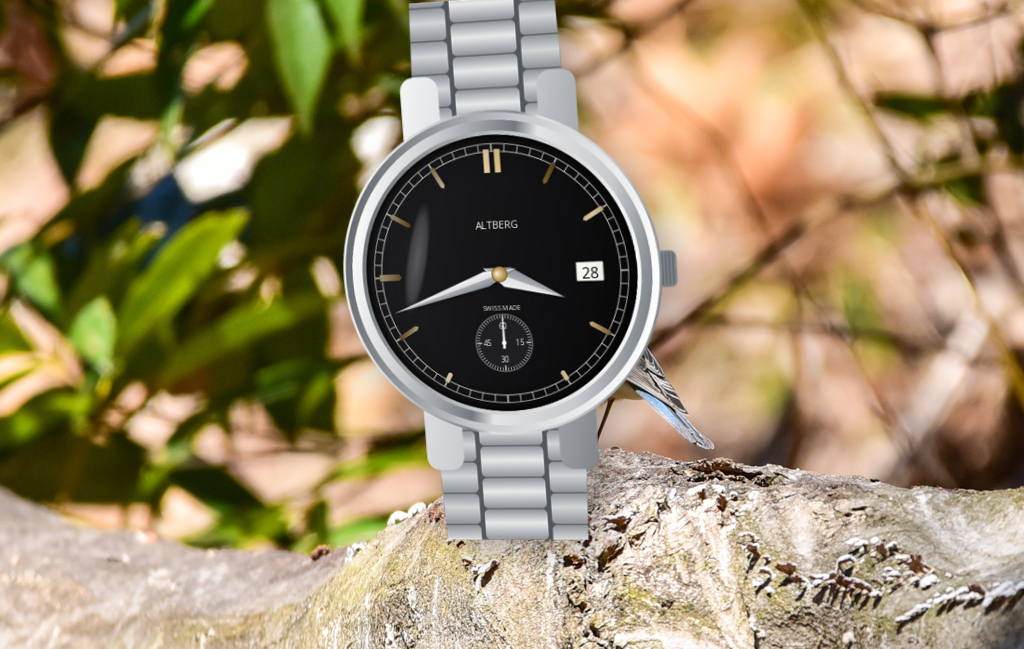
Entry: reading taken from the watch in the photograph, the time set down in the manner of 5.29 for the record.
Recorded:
3.42
